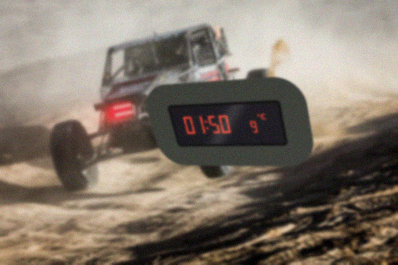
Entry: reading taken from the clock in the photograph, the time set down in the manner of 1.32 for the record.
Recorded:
1.50
